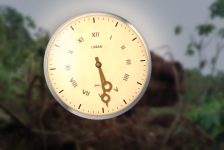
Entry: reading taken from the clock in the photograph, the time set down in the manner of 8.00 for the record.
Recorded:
5.29
